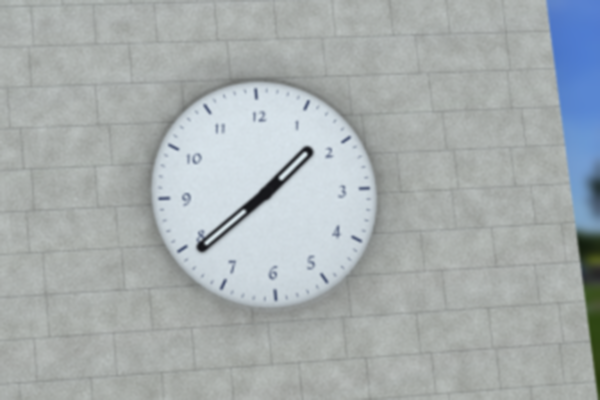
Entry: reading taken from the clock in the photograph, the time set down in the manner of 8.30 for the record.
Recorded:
1.39
